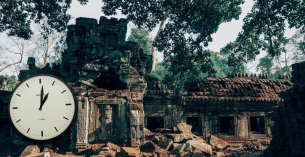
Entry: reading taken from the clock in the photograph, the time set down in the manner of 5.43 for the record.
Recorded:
1.01
